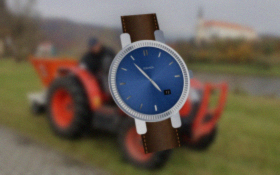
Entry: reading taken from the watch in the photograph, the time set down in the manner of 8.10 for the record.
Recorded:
4.54
